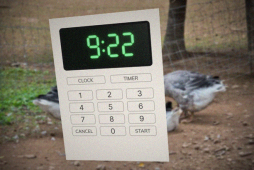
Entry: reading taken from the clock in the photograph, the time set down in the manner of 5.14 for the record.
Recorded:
9.22
